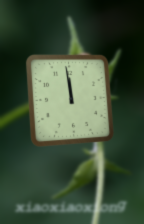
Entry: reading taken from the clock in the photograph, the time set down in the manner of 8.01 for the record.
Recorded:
11.59
